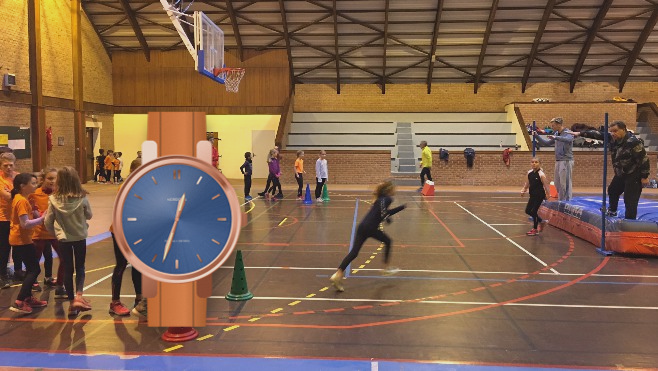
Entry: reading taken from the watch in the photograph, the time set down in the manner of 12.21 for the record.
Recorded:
12.33
